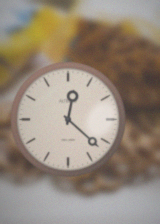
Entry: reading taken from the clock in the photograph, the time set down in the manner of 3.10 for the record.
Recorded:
12.22
